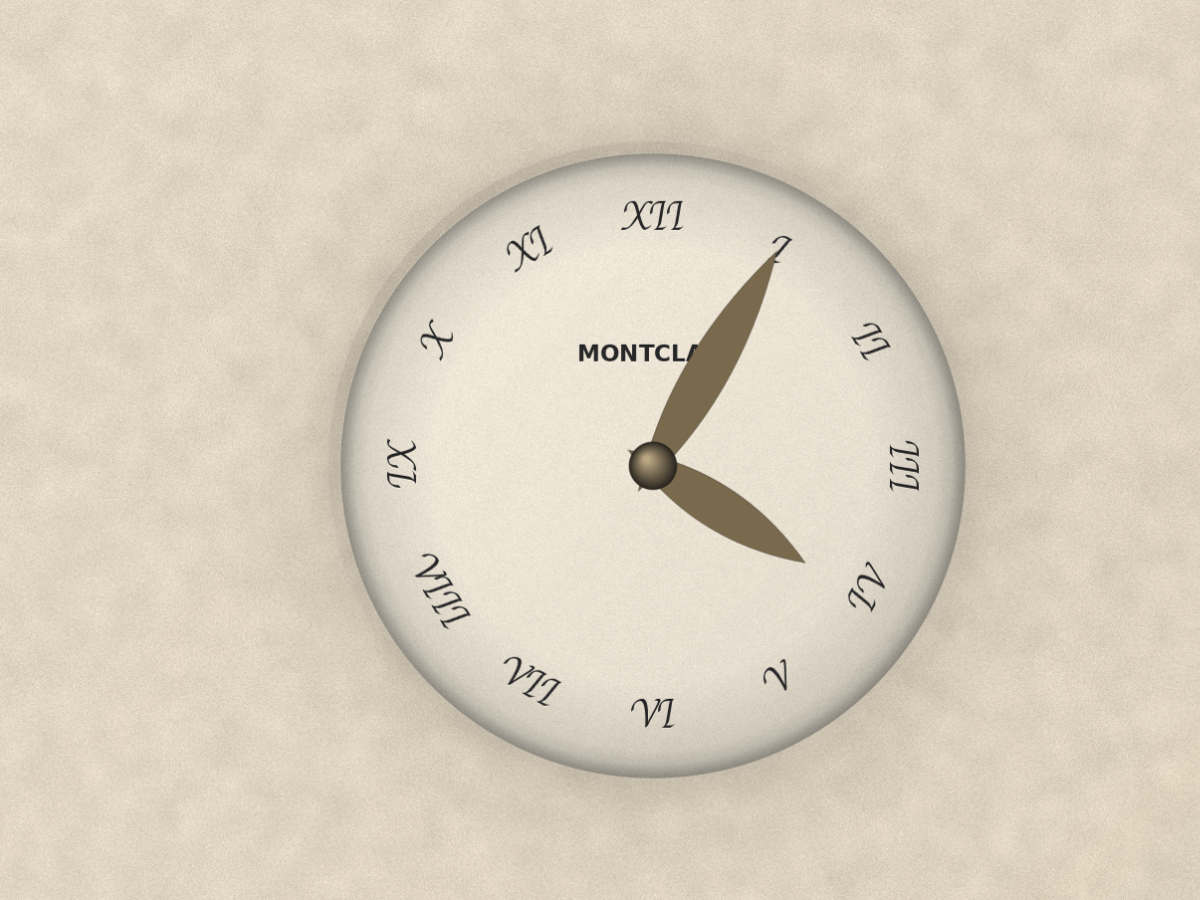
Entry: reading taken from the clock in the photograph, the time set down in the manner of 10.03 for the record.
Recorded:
4.05
